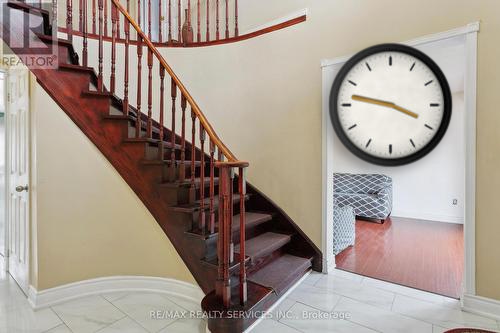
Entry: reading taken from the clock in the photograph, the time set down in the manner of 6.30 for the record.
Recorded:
3.47
